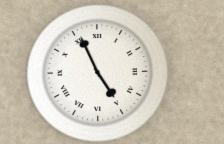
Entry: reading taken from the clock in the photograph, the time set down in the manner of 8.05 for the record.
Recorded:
4.56
